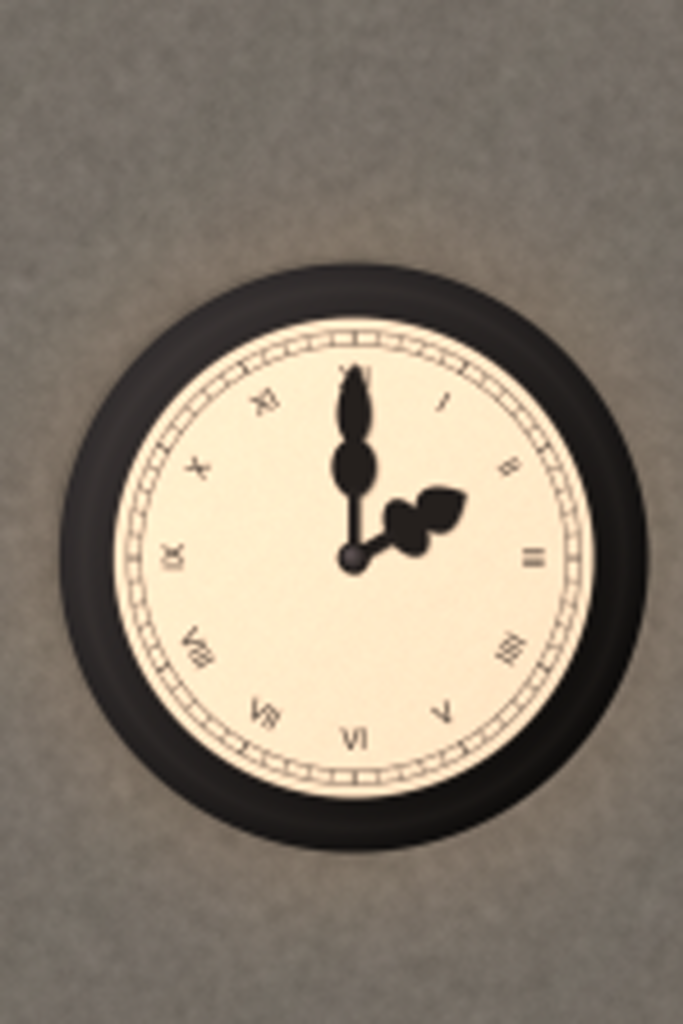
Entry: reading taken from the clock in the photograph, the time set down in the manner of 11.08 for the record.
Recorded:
2.00
